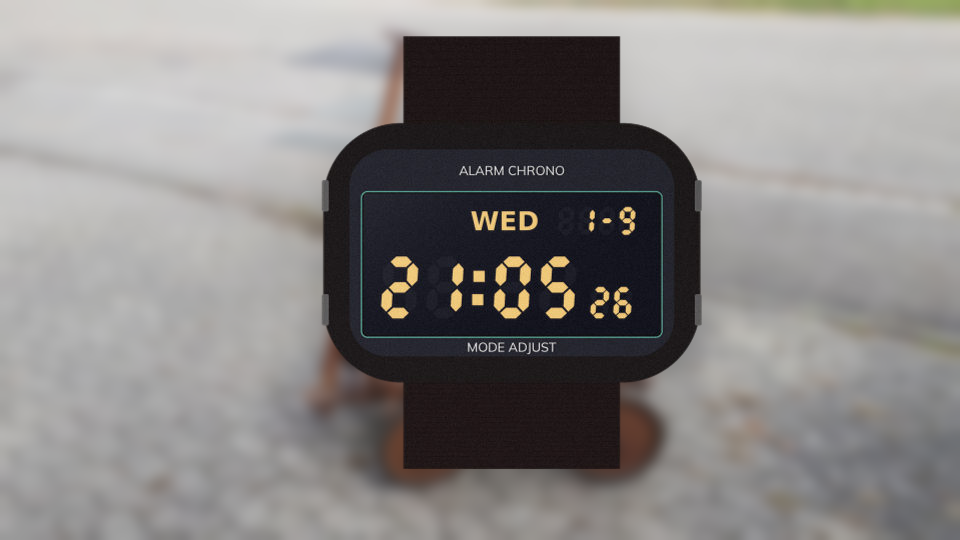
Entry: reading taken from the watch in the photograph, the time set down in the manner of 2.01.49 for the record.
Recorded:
21.05.26
